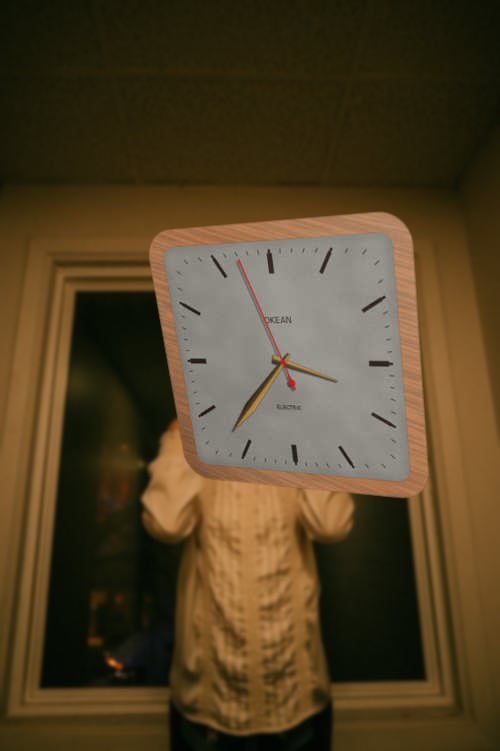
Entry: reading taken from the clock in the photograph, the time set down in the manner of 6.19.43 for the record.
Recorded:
3.36.57
